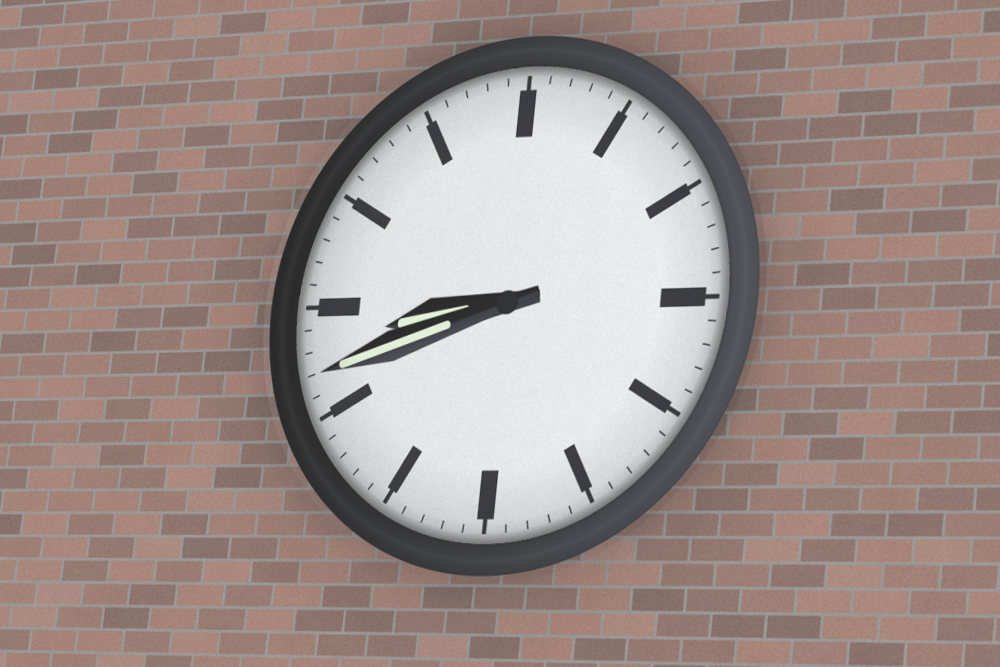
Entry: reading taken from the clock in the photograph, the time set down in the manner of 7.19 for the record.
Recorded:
8.42
